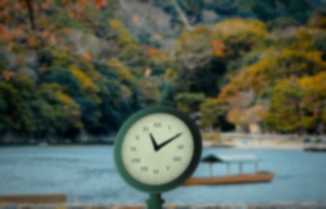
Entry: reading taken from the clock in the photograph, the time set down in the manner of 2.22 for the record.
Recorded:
11.10
